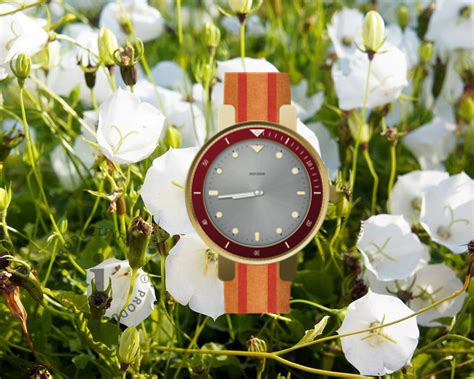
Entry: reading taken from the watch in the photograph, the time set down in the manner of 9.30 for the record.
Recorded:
8.44
